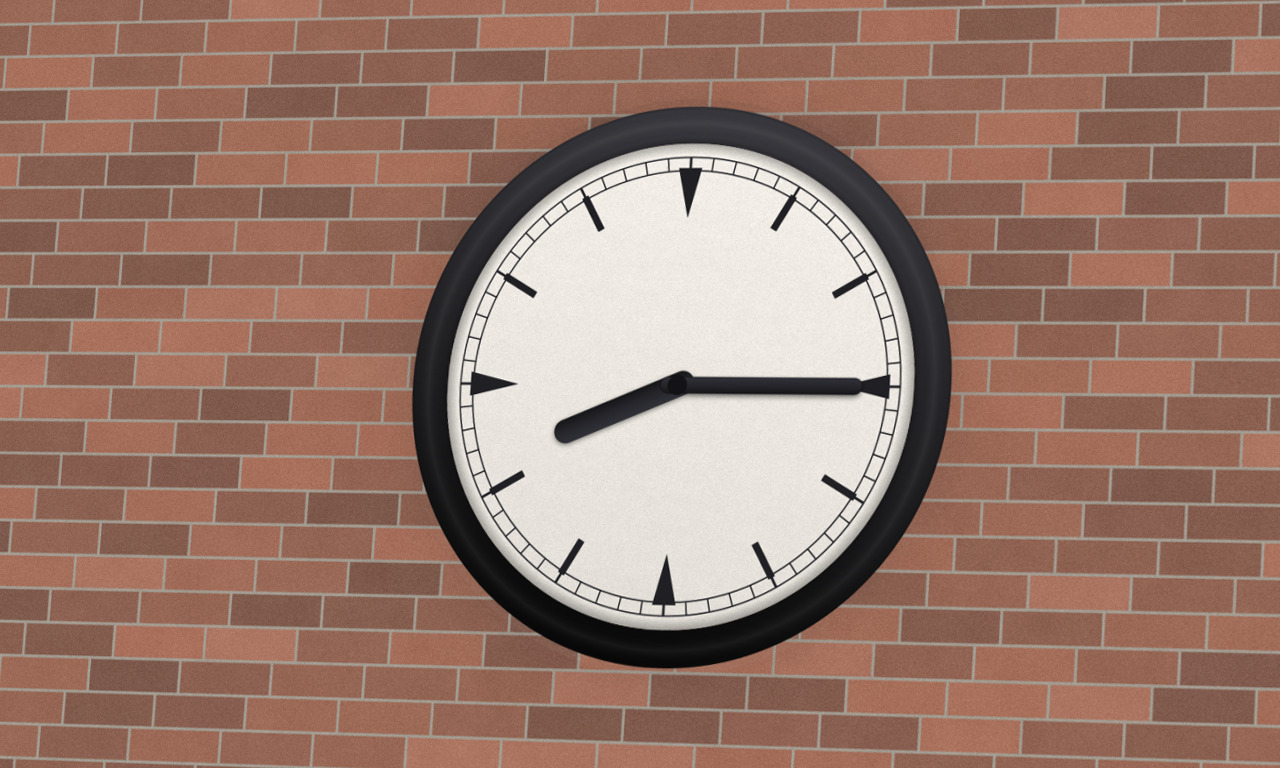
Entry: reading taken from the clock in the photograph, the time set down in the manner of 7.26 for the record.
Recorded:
8.15
